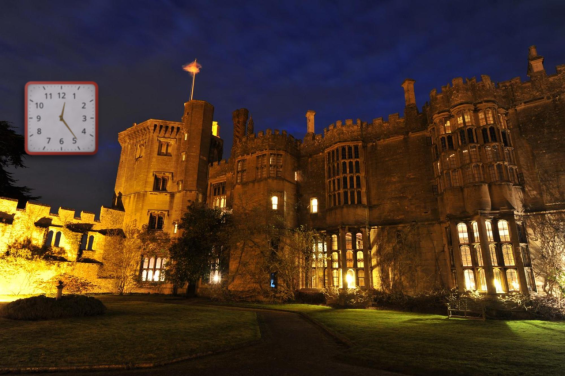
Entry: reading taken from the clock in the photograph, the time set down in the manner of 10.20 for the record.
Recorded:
12.24
